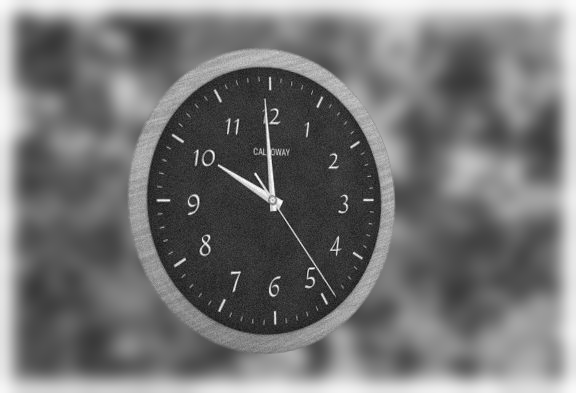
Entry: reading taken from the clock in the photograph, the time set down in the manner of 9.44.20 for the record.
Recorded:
9.59.24
